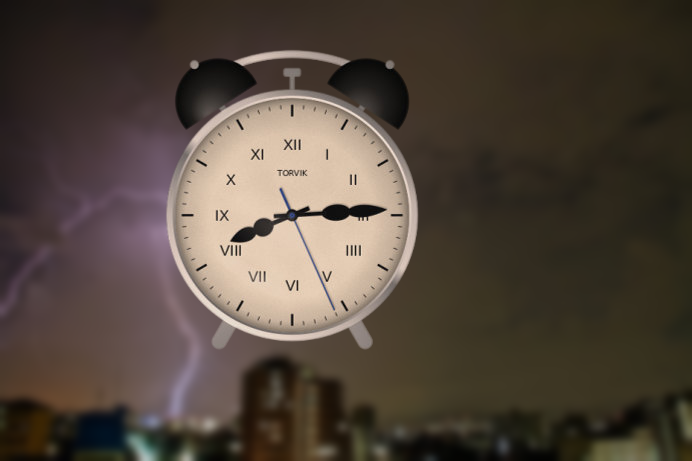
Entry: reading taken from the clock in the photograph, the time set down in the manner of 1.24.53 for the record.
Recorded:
8.14.26
